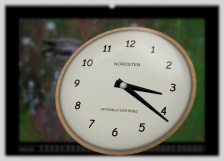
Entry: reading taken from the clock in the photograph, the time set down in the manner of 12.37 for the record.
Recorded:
3.21
